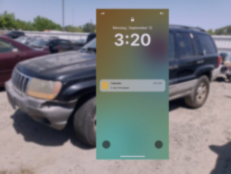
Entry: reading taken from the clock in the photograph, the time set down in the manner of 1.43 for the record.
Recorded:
3.20
